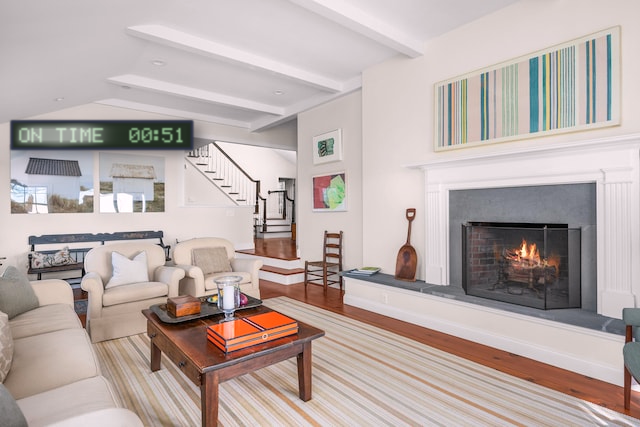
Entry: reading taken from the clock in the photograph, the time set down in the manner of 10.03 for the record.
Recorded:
0.51
